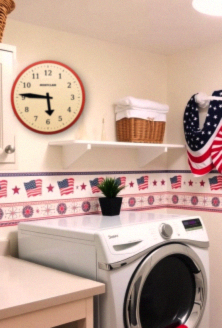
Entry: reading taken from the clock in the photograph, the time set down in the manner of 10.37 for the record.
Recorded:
5.46
